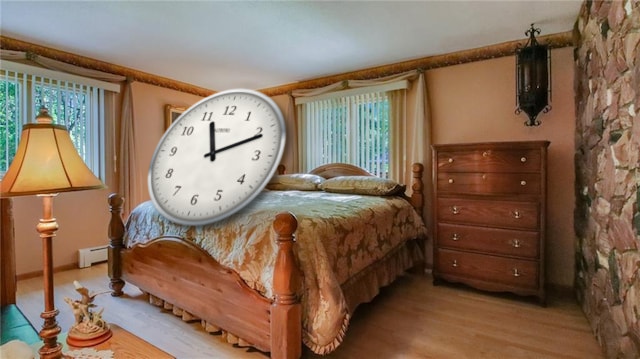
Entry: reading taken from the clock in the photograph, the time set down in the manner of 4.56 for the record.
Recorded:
11.11
